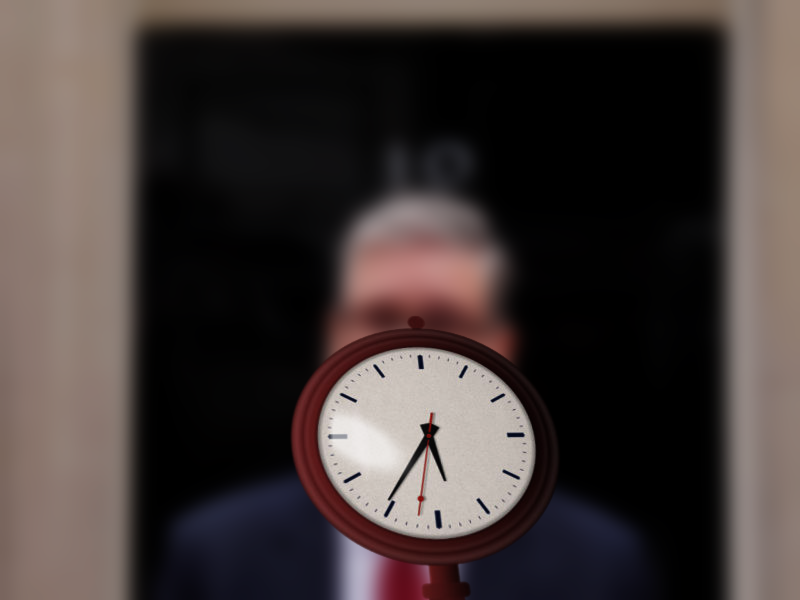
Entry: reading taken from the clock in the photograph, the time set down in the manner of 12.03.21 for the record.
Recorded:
5.35.32
